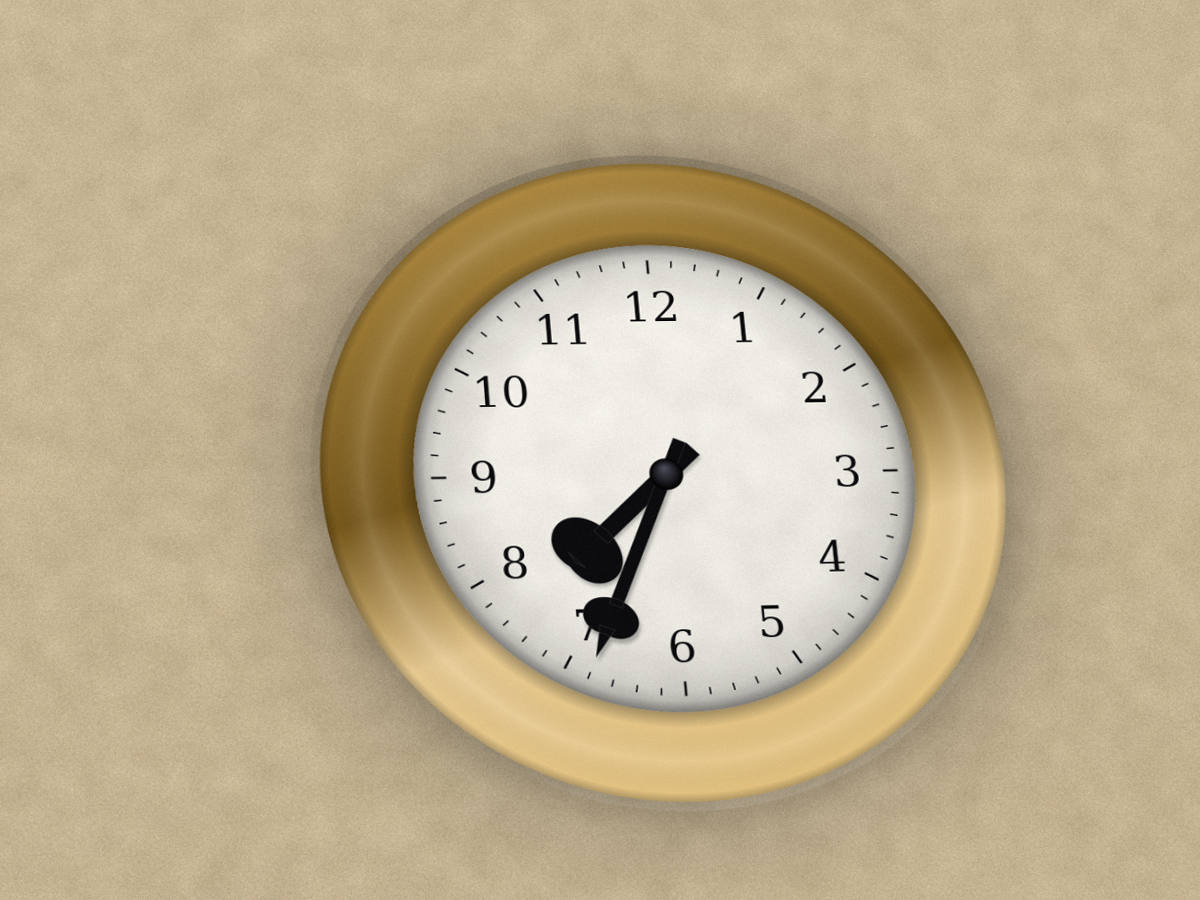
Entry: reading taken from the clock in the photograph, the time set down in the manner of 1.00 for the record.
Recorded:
7.34
